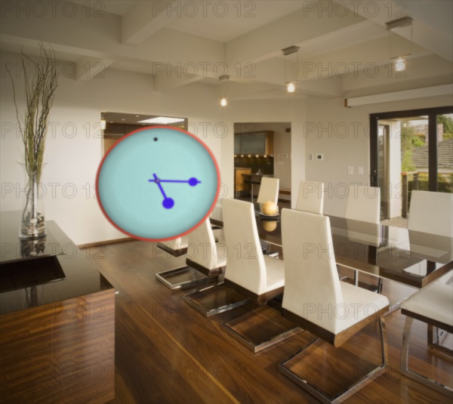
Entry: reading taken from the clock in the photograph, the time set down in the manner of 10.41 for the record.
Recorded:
5.16
